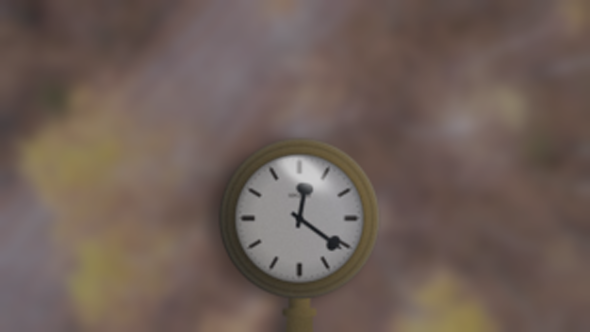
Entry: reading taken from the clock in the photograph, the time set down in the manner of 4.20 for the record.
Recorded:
12.21
